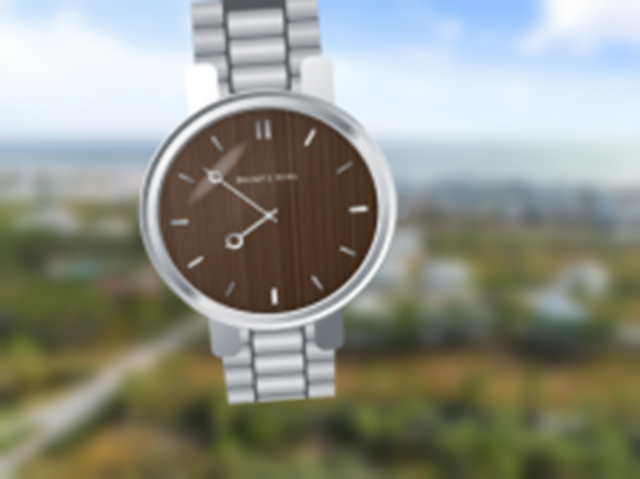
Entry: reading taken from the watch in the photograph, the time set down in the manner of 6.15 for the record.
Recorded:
7.52
